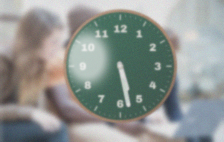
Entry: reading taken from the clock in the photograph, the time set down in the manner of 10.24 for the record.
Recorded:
5.28
